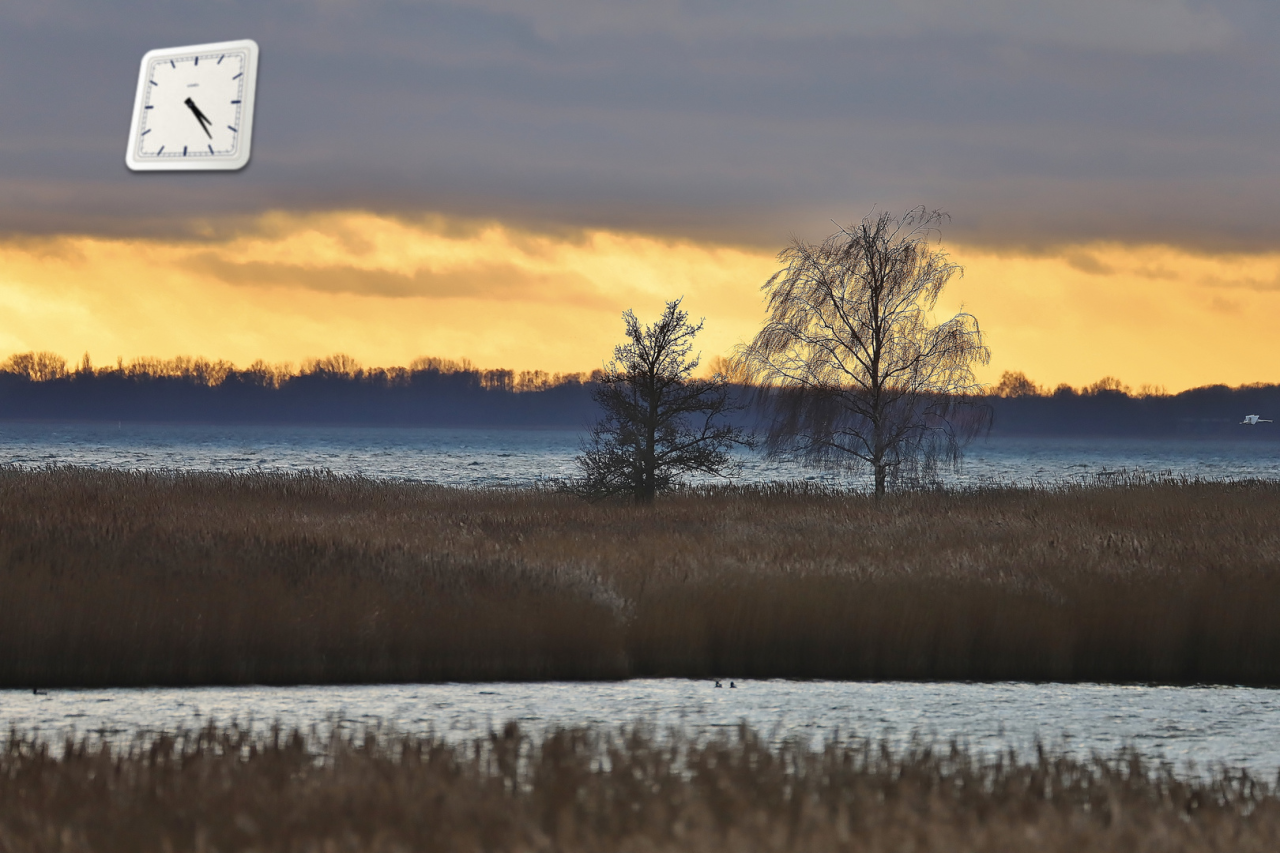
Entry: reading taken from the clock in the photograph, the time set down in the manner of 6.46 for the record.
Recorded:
4.24
